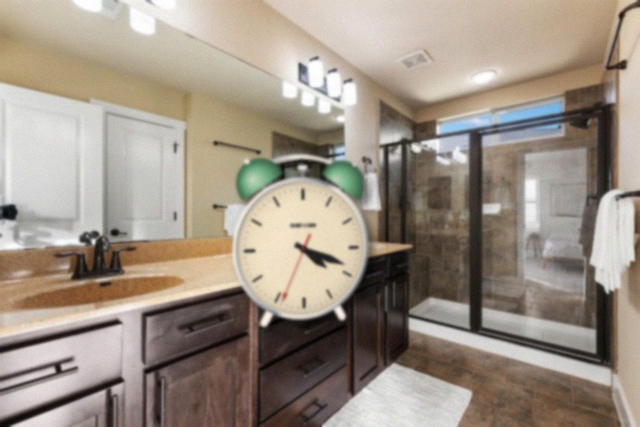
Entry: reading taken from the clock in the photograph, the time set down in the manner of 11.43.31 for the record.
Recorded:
4.18.34
